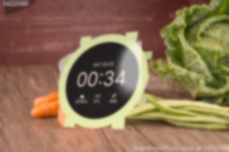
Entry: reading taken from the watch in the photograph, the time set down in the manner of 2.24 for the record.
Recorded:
0.34
